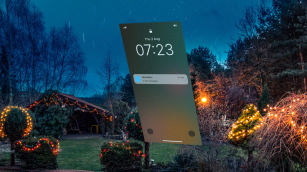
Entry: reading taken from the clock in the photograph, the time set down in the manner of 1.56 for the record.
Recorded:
7.23
